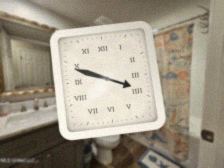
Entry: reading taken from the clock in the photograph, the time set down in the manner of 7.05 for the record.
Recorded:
3.49
